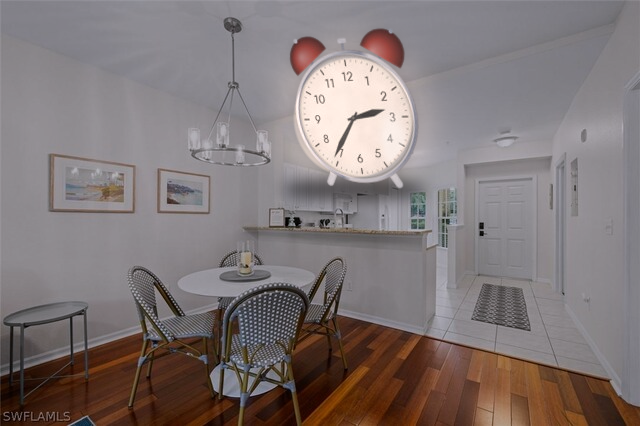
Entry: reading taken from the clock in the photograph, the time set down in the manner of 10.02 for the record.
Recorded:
2.36
